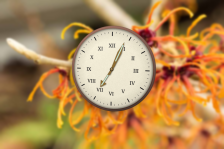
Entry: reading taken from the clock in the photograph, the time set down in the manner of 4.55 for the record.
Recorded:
7.04
